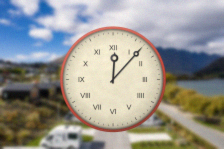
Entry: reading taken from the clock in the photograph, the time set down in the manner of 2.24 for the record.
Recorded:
12.07
